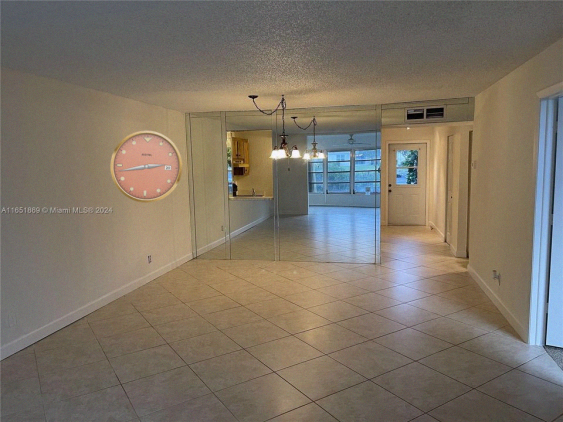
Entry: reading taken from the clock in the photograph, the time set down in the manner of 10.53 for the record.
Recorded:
2.43
